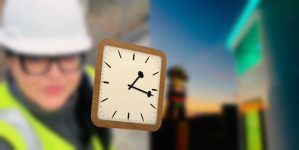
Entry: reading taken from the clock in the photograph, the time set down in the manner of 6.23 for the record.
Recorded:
1.17
